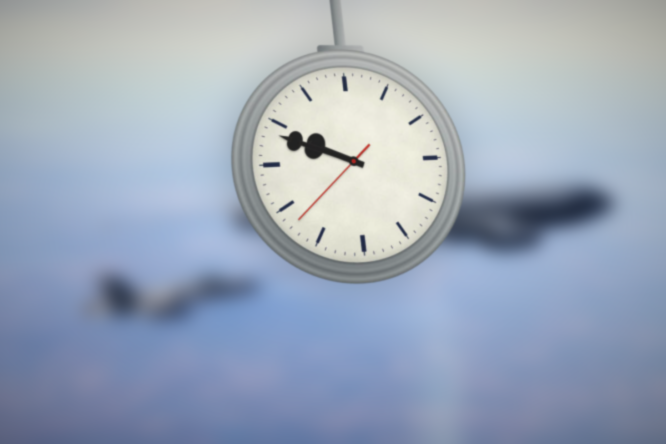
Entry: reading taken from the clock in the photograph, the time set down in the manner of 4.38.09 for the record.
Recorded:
9.48.38
